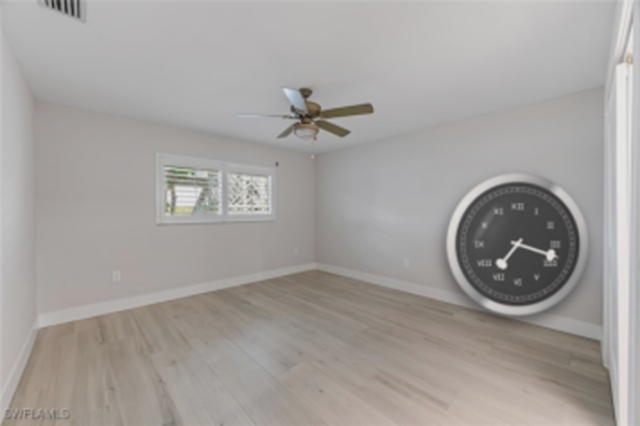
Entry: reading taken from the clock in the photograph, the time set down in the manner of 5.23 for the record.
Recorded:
7.18
